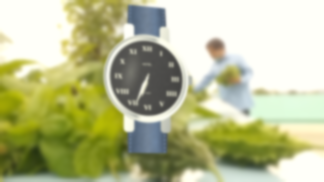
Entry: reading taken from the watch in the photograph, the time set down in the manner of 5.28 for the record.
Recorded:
6.34
